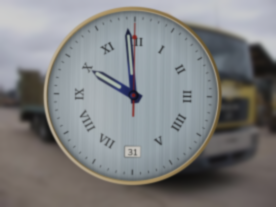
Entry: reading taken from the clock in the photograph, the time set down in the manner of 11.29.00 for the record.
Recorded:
9.59.00
